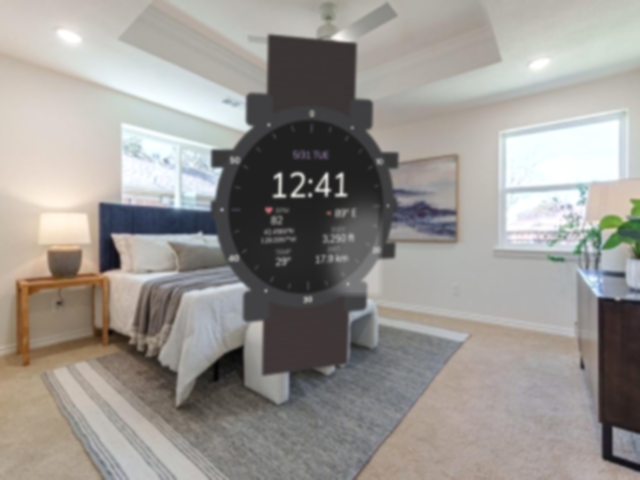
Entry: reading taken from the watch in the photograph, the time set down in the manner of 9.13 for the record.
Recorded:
12.41
